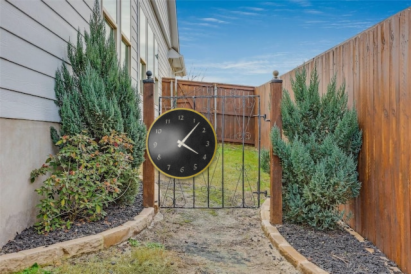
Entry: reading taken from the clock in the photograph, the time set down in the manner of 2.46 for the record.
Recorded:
4.07
